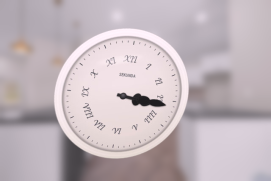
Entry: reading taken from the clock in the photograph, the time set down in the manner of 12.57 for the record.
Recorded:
3.16
